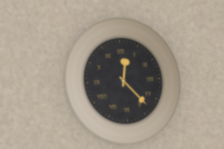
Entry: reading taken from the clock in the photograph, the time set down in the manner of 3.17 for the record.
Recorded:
12.23
